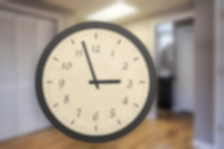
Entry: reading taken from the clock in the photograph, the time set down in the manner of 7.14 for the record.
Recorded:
2.57
